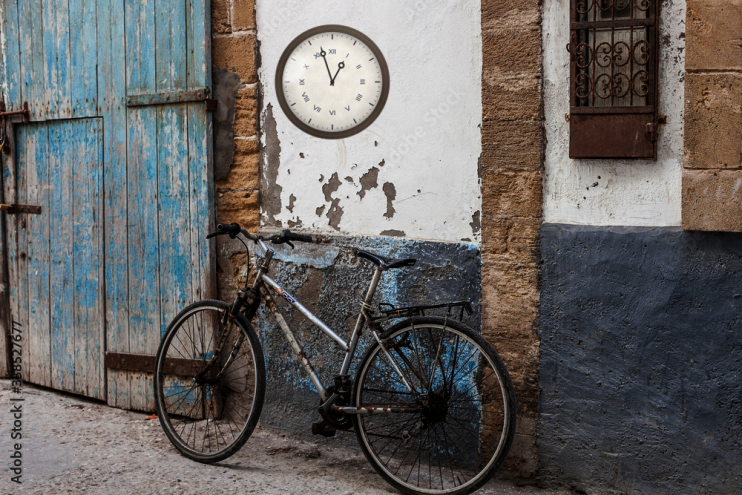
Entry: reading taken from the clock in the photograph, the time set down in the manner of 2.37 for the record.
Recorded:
12.57
